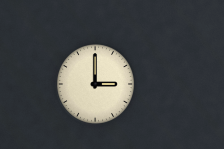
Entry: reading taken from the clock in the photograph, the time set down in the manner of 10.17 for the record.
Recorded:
3.00
